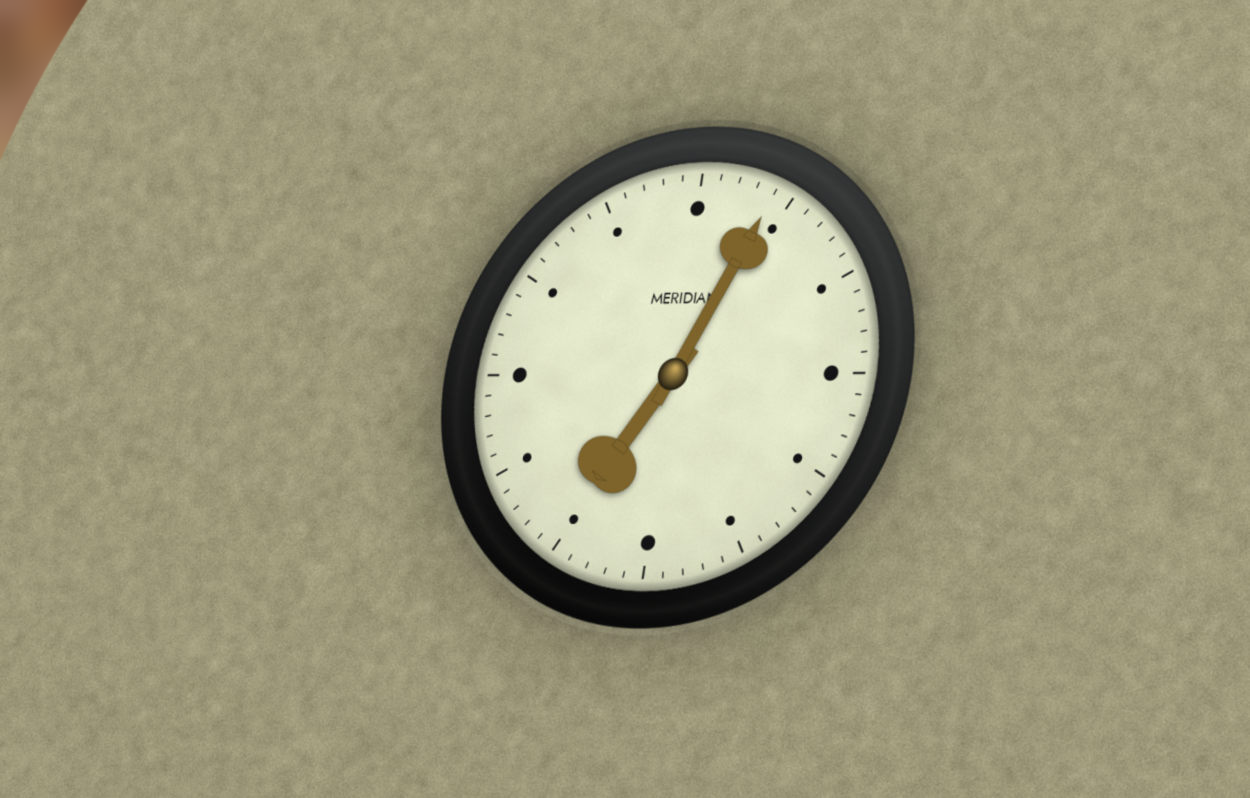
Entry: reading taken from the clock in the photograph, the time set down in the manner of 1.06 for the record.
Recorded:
7.04
